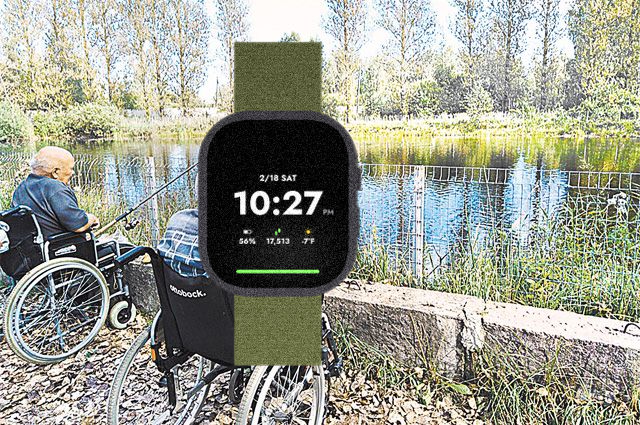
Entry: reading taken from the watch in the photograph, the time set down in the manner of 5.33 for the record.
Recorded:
10.27
